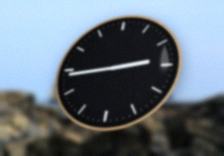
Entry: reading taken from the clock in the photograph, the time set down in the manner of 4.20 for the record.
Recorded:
2.44
